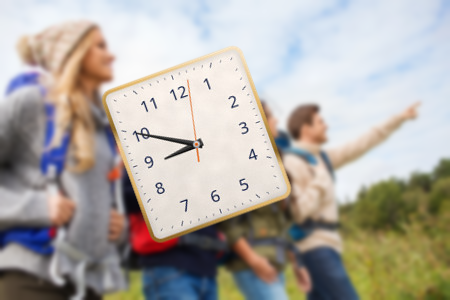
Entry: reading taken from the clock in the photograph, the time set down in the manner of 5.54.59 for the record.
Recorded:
8.50.02
